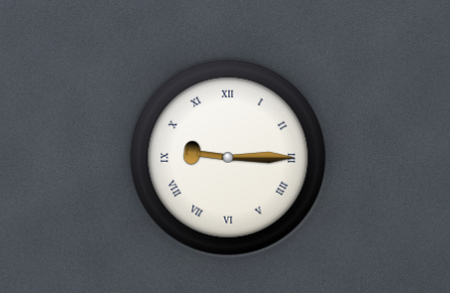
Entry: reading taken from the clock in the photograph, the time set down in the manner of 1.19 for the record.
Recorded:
9.15
